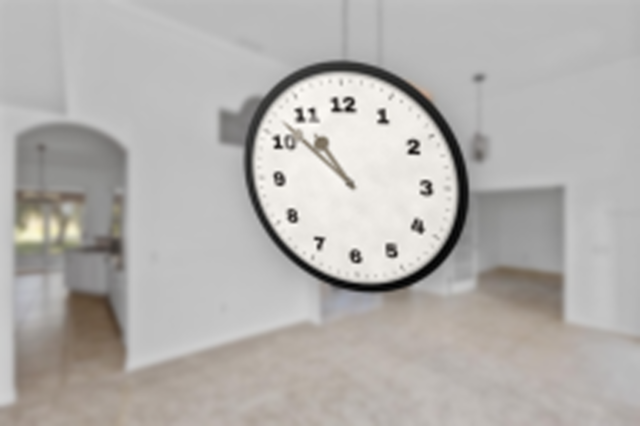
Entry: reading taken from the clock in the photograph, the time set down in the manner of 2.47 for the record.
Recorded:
10.52
